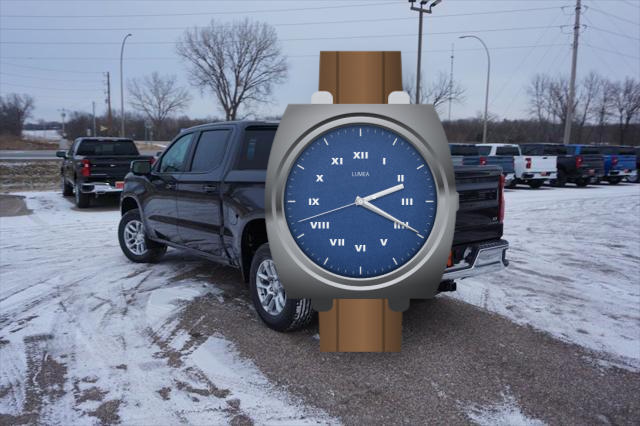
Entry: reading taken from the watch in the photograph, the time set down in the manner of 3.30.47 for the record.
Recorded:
2.19.42
